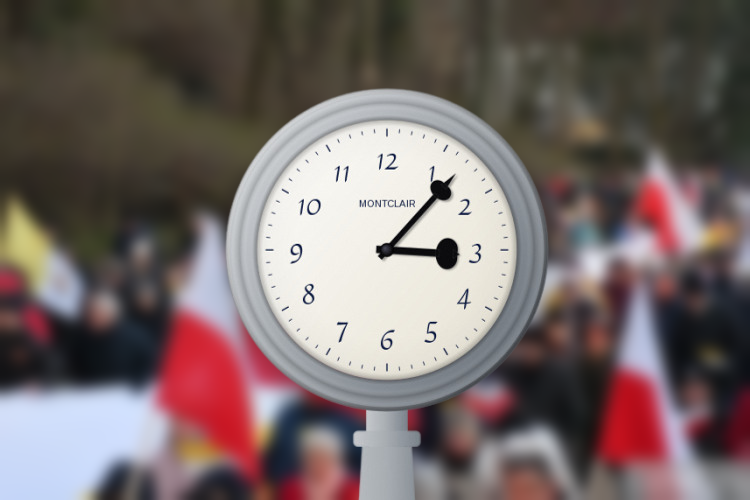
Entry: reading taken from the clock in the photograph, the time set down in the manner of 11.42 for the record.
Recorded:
3.07
